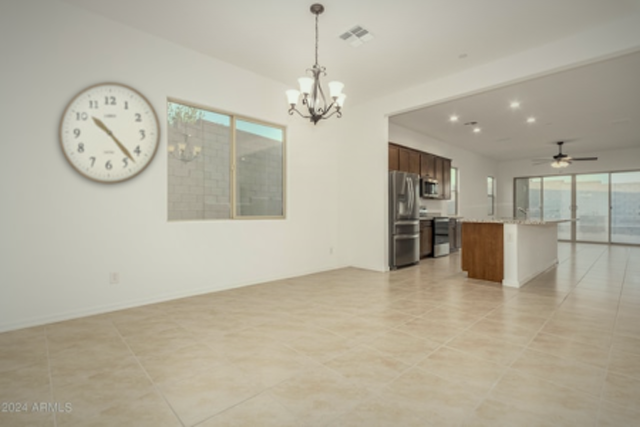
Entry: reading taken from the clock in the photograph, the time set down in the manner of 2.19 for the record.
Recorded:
10.23
